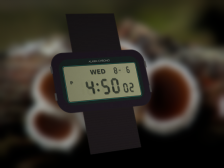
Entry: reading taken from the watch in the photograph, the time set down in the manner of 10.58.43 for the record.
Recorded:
4.50.02
